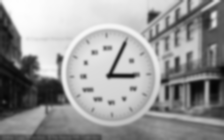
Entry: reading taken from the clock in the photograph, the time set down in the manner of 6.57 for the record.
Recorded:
3.05
